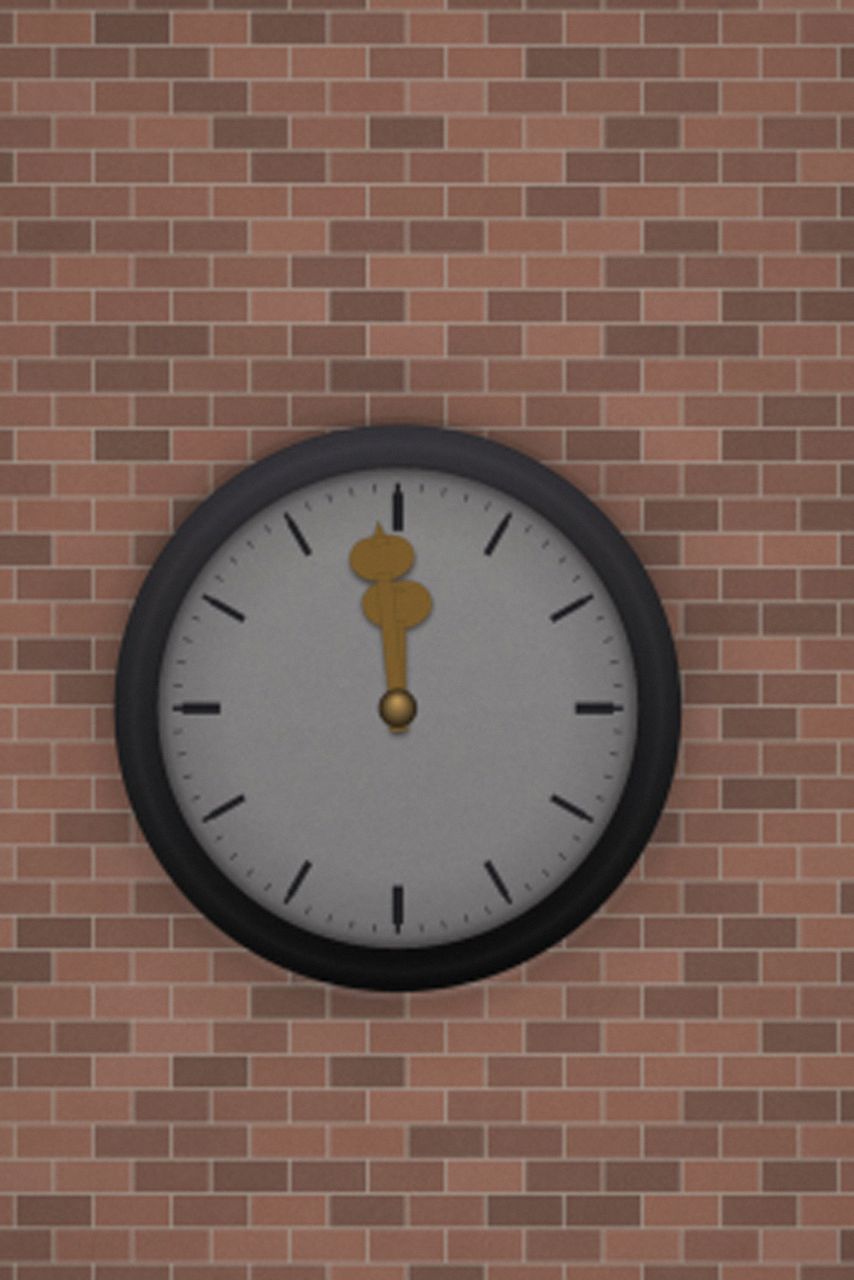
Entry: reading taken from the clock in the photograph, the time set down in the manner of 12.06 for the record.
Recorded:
11.59
